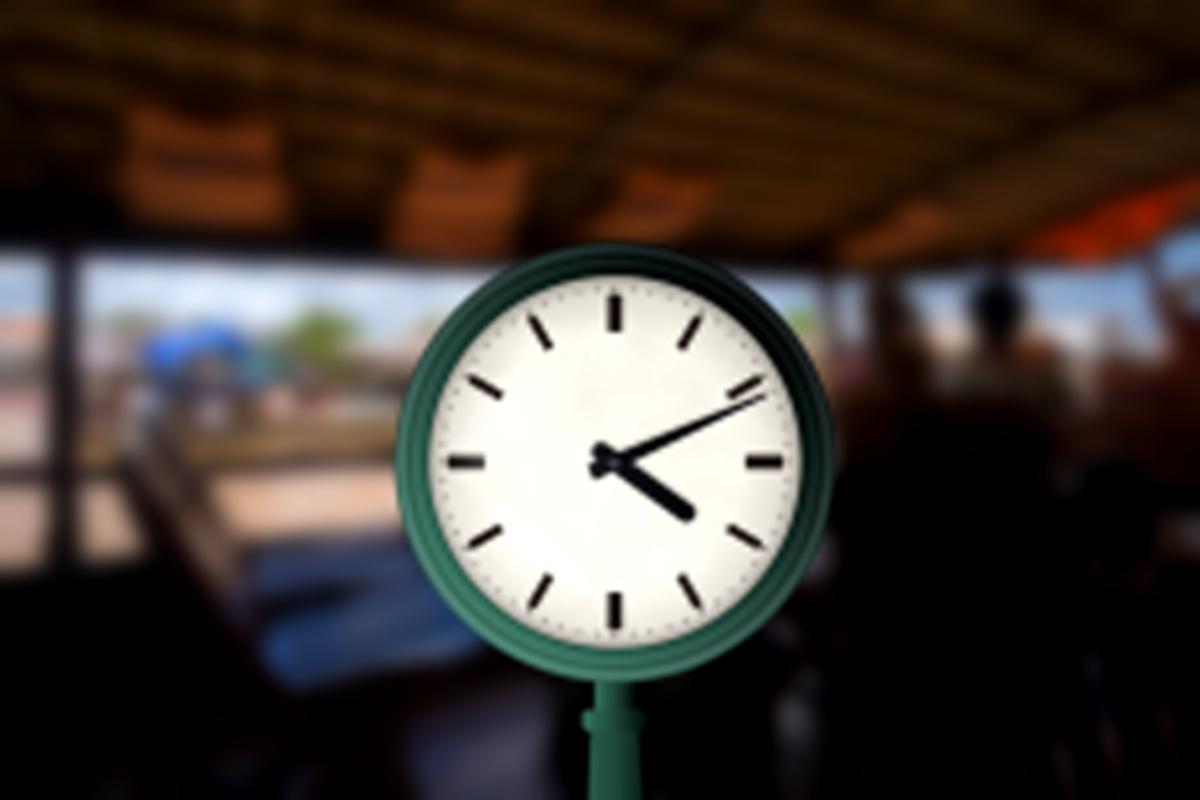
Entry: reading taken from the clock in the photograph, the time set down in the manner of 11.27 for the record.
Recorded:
4.11
